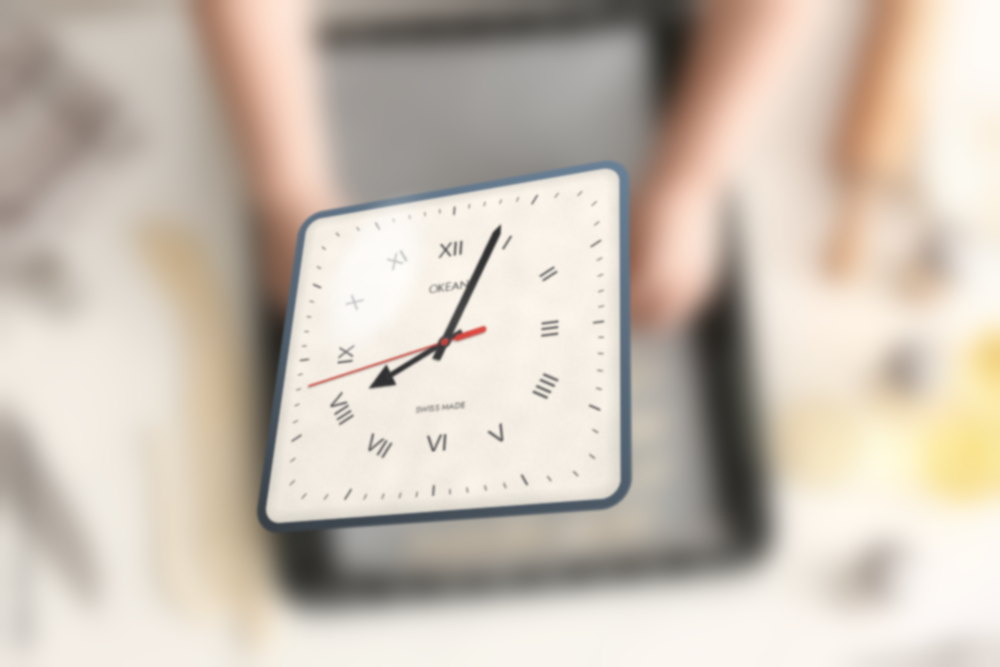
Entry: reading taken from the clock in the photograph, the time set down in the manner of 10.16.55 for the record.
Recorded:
8.03.43
